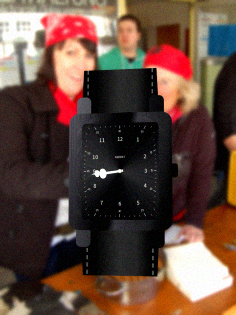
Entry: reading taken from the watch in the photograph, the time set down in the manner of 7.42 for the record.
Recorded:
8.44
